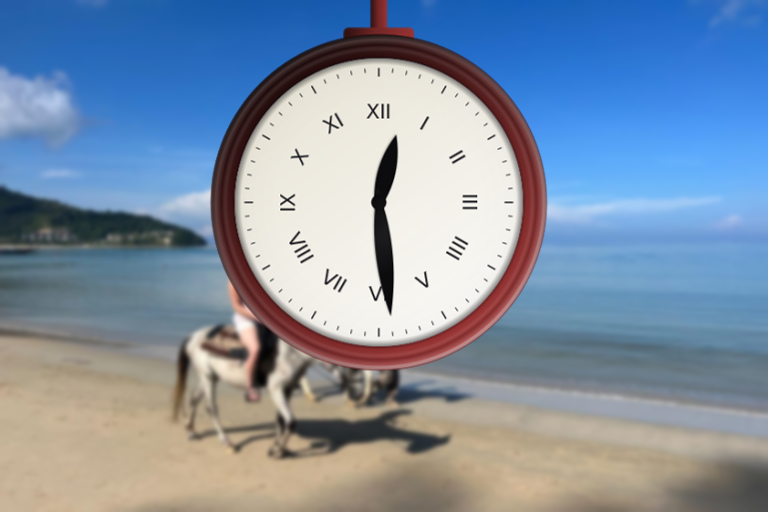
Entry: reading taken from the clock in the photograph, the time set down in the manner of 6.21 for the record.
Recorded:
12.29
